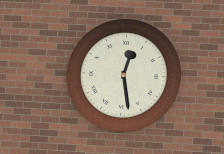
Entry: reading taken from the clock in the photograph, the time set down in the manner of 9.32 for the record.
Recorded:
12.28
